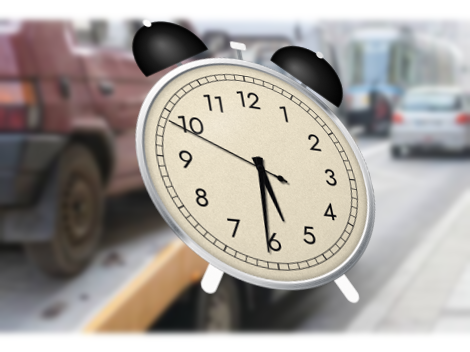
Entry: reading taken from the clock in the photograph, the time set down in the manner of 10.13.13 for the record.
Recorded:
5.30.49
